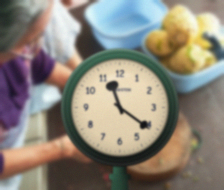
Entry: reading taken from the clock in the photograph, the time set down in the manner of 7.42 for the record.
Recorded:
11.21
